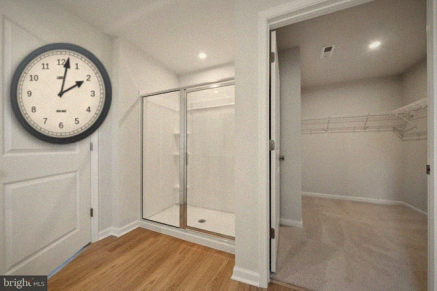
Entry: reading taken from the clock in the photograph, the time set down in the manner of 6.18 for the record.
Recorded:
2.02
